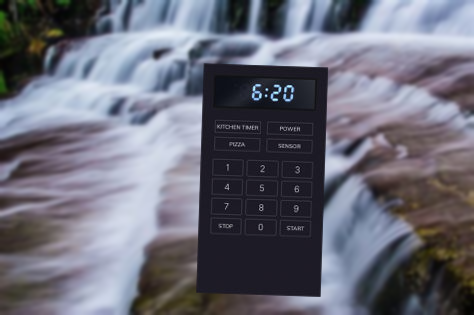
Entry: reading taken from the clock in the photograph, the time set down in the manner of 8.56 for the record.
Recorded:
6.20
